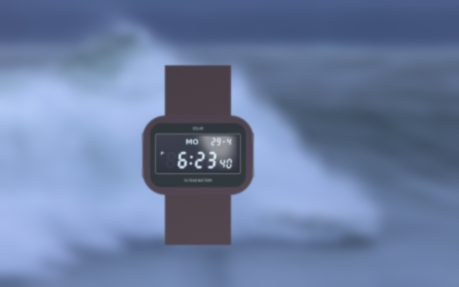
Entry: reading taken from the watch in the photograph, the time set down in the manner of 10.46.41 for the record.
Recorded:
6.23.40
